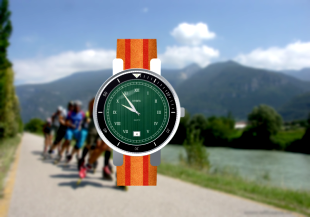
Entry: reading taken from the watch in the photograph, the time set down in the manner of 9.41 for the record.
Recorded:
9.54
